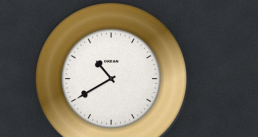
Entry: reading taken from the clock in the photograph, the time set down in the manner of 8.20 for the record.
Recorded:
10.40
